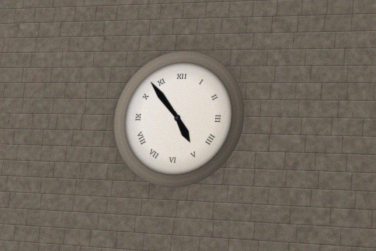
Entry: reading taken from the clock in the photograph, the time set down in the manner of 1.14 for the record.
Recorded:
4.53
